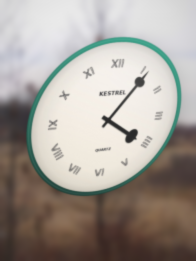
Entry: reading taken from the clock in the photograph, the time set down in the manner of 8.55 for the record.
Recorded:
4.06
